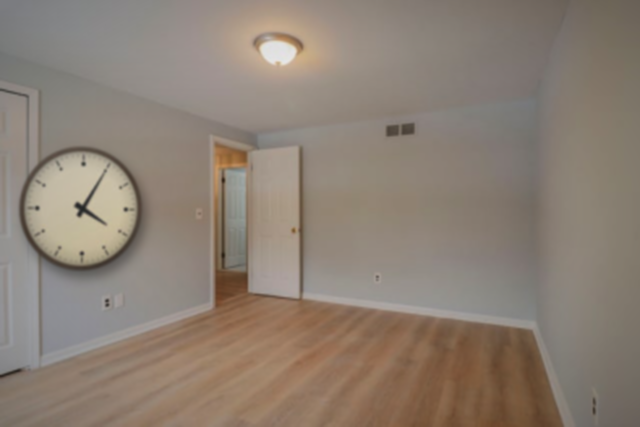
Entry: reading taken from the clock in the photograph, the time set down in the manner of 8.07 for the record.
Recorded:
4.05
